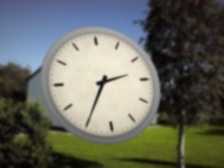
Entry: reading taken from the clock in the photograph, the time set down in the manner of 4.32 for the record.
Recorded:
2.35
